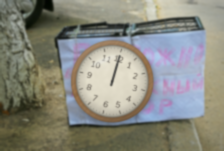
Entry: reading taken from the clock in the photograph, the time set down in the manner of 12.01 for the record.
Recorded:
12.00
